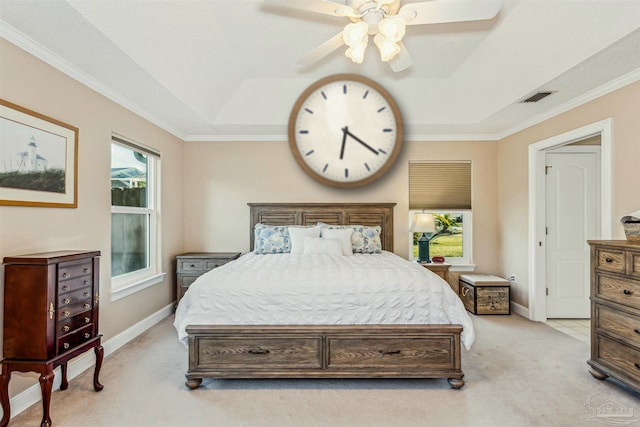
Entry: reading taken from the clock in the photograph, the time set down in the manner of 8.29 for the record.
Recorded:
6.21
